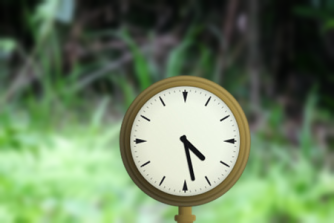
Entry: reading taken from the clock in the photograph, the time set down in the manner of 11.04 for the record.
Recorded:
4.28
